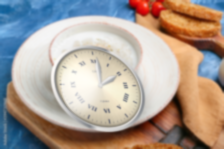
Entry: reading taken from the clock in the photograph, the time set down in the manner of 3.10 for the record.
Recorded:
2.01
